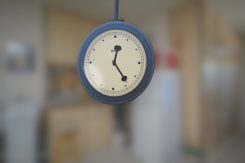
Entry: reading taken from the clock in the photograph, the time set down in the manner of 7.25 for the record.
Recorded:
12.24
